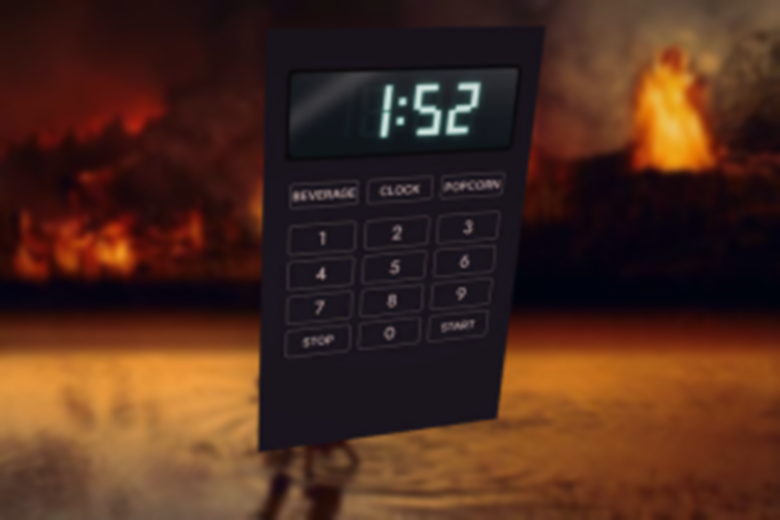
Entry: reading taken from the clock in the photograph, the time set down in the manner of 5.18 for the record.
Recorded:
1.52
